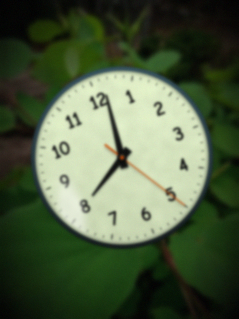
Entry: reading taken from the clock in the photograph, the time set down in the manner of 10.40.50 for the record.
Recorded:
8.01.25
